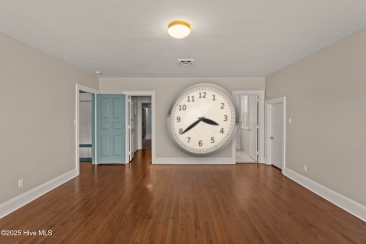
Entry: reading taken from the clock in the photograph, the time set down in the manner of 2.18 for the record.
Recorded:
3.39
